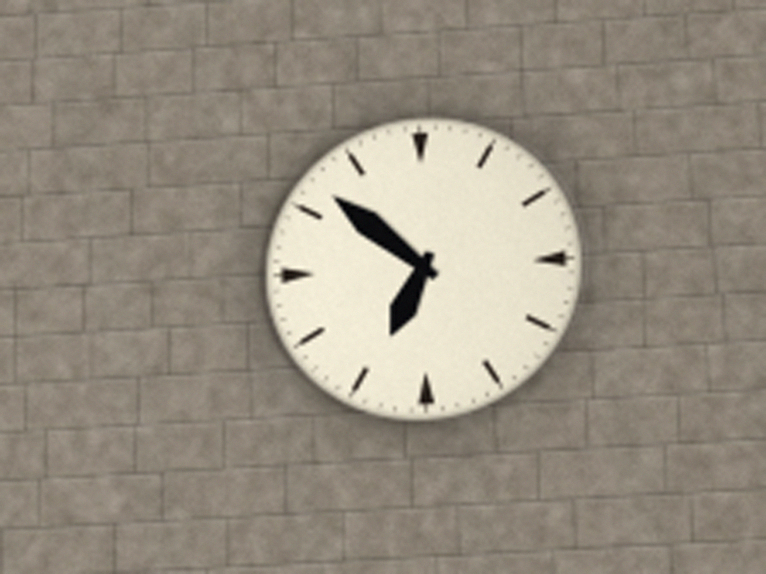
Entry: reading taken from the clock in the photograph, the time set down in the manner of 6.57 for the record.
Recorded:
6.52
